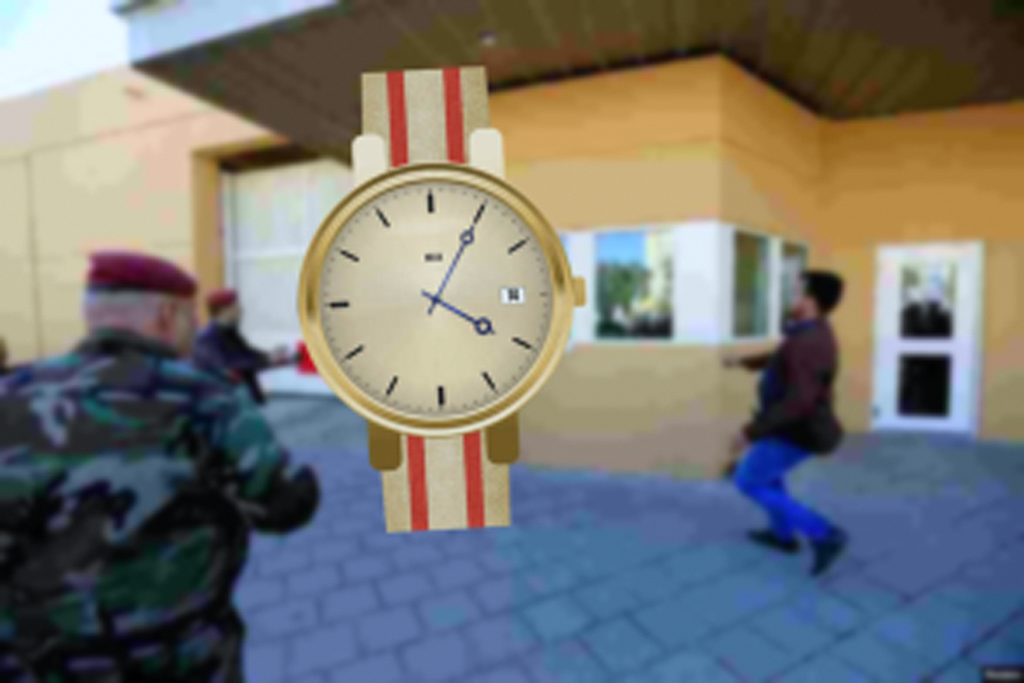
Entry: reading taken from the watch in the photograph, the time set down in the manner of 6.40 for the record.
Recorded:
4.05
